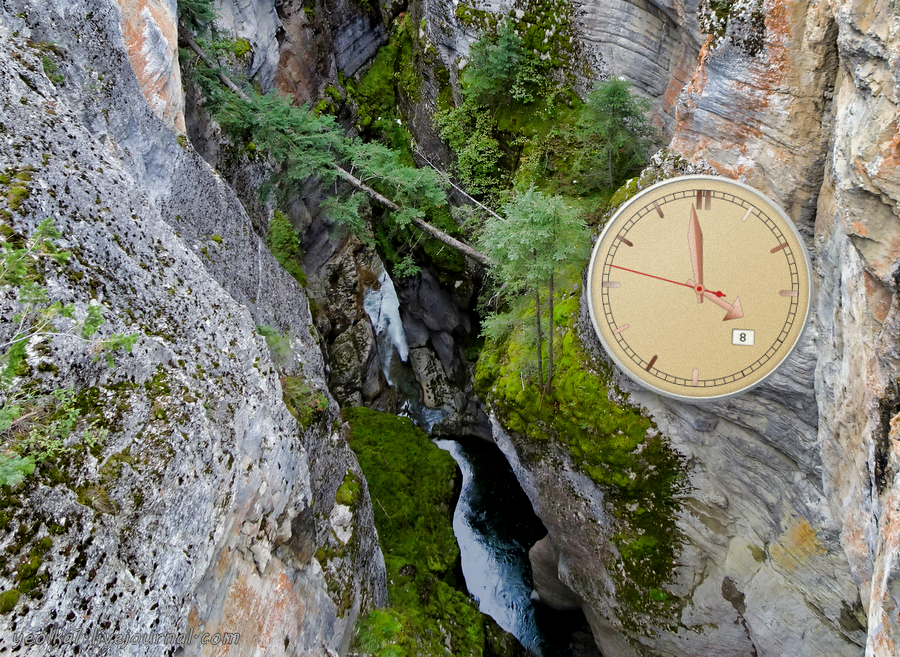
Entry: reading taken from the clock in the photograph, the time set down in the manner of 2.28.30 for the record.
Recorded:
3.58.47
